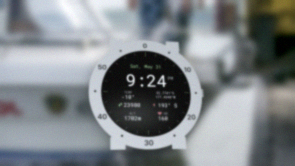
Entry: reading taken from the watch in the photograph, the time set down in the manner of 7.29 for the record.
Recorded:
9.24
